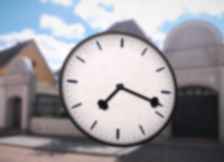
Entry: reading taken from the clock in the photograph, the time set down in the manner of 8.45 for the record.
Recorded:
7.18
